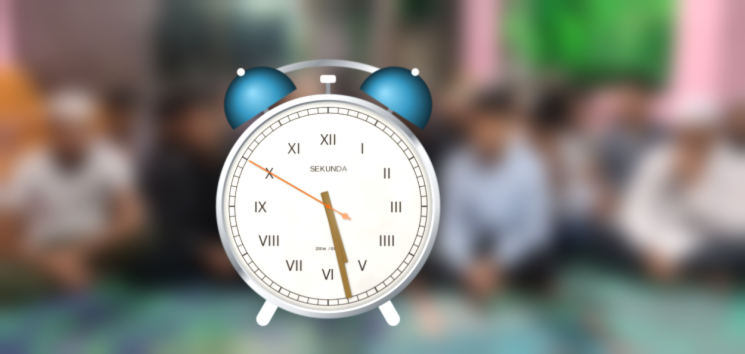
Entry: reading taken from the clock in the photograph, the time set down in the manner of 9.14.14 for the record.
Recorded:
5.27.50
